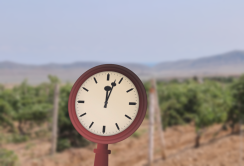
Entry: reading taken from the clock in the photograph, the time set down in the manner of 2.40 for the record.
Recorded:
12.03
